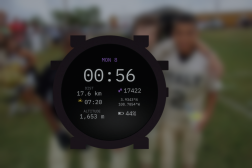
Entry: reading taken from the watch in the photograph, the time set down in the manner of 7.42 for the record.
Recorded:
0.56
